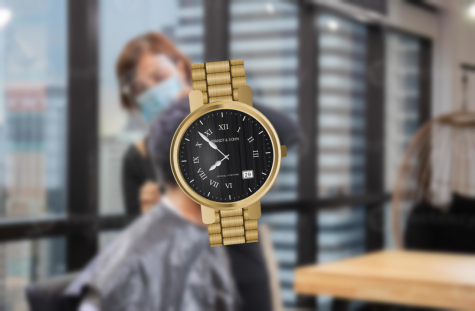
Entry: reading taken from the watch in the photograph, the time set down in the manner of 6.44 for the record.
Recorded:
7.53
